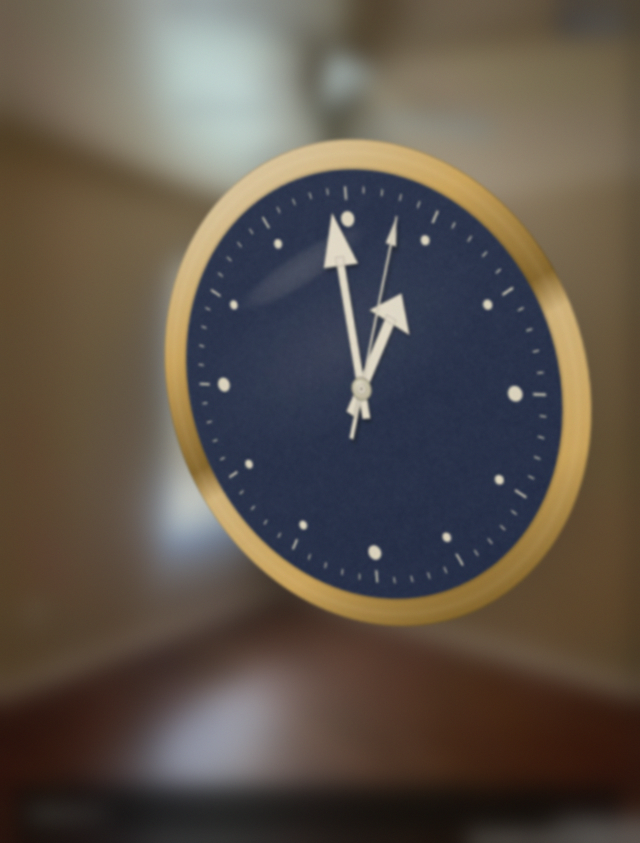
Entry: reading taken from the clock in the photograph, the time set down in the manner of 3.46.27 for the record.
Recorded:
12.59.03
